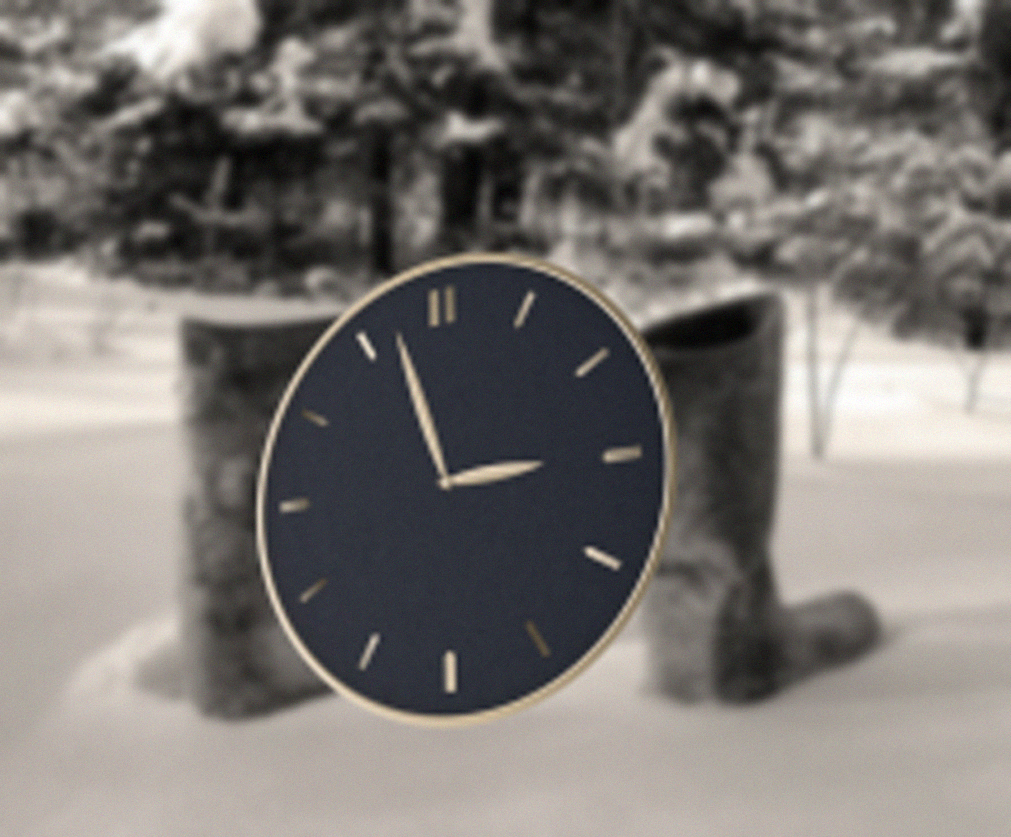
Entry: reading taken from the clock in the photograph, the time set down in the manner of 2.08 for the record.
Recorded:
2.57
